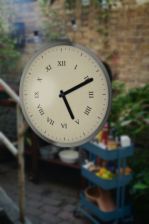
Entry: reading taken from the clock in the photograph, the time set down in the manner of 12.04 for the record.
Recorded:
5.11
